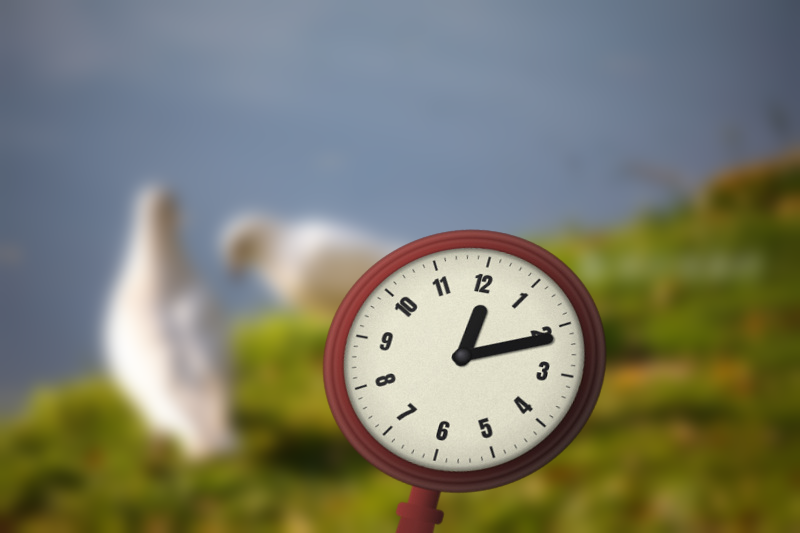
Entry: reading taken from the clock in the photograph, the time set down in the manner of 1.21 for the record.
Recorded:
12.11
